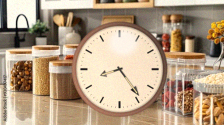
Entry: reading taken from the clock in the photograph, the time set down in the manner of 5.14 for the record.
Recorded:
8.24
